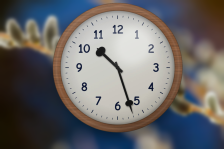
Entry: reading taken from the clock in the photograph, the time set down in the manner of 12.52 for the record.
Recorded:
10.27
